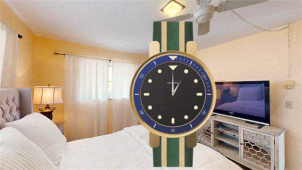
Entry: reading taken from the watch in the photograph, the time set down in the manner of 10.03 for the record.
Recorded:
1.00
